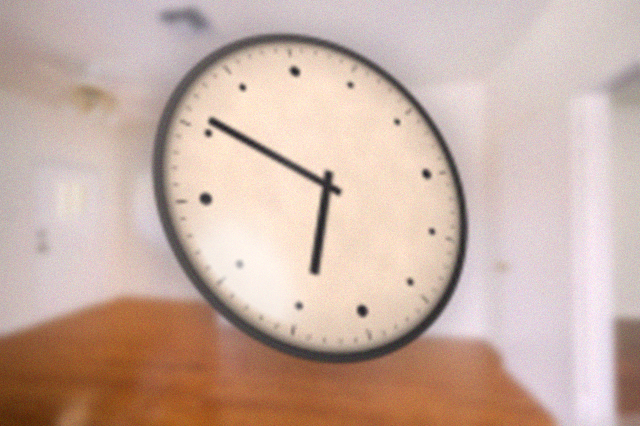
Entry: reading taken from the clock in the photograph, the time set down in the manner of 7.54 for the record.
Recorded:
6.51
